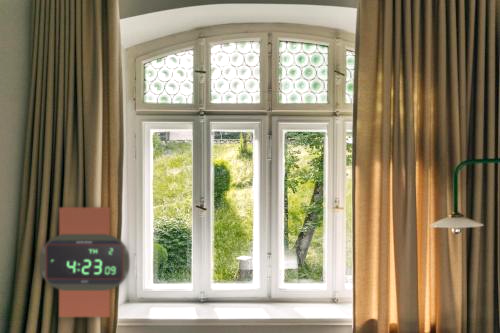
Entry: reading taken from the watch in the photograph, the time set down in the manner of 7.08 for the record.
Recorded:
4.23
